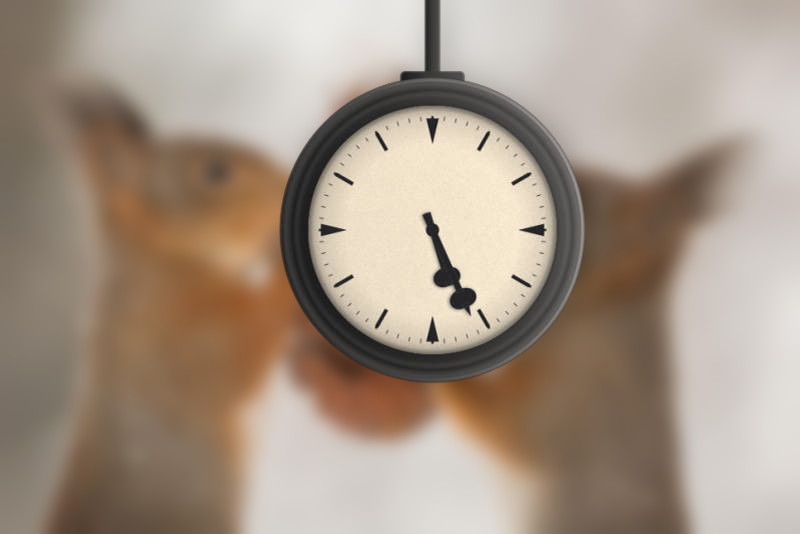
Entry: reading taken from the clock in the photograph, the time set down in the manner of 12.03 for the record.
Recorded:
5.26
